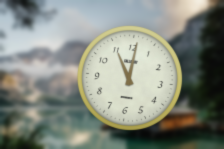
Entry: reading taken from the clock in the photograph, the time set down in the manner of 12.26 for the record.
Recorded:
11.01
